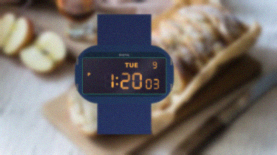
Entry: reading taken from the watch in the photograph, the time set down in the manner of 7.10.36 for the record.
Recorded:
1.20.03
